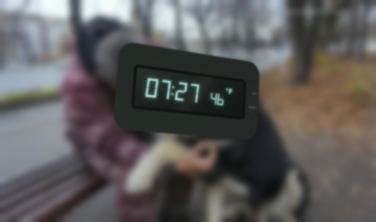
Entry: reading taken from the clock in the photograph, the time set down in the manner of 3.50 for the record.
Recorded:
7.27
